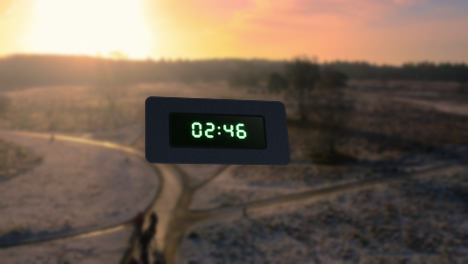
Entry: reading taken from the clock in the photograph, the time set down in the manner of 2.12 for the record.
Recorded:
2.46
